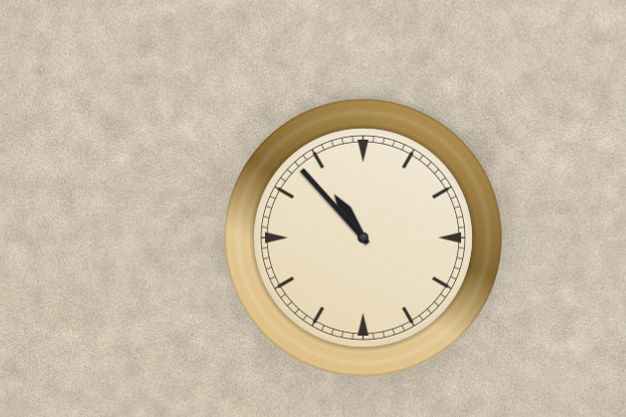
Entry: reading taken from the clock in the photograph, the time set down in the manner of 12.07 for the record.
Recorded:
10.53
